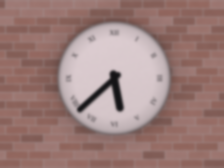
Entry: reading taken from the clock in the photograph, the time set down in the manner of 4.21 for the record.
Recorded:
5.38
